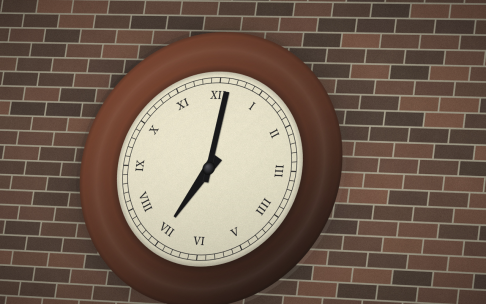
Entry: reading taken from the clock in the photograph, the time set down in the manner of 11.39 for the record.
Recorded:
7.01
